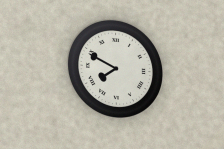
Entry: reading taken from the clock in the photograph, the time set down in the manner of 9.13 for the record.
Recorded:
7.49
